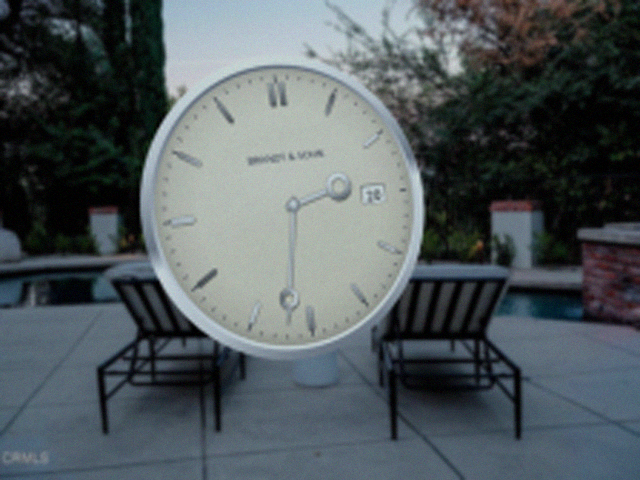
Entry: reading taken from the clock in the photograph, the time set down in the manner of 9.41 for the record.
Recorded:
2.32
